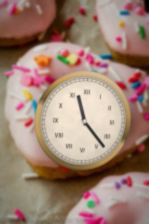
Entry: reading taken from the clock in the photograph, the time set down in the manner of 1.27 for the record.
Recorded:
11.23
